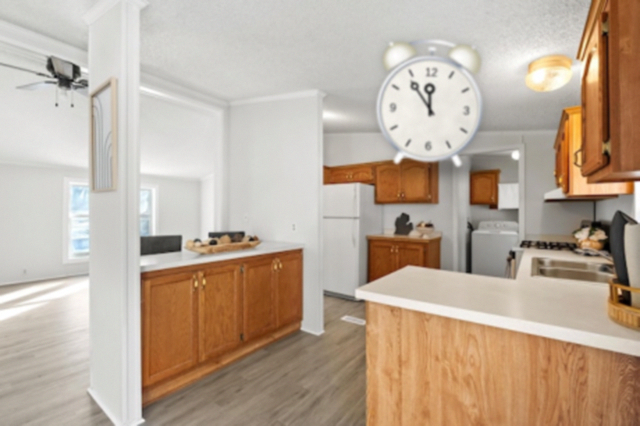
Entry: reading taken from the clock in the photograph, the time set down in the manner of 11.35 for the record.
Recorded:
11.54
